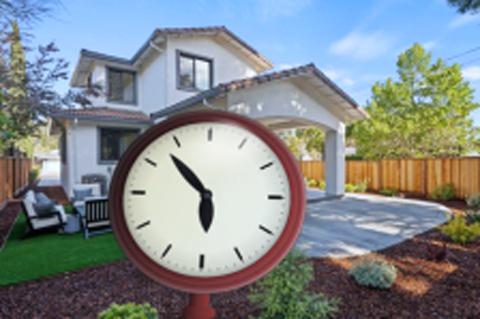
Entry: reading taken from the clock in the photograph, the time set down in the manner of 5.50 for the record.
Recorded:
5.53
